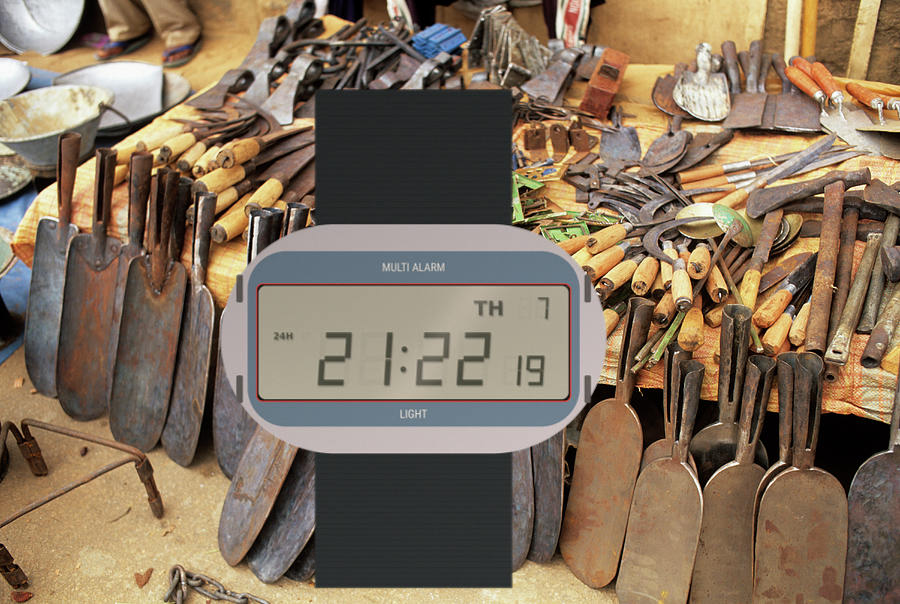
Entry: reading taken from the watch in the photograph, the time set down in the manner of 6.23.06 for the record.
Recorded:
21.22.19
